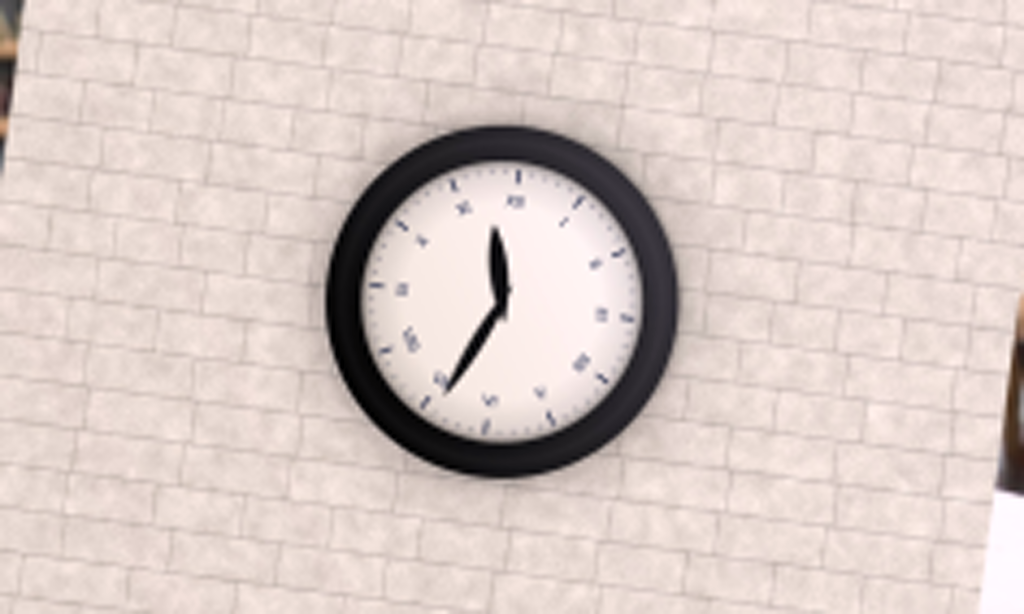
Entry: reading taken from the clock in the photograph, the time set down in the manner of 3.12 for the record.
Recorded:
11.34
